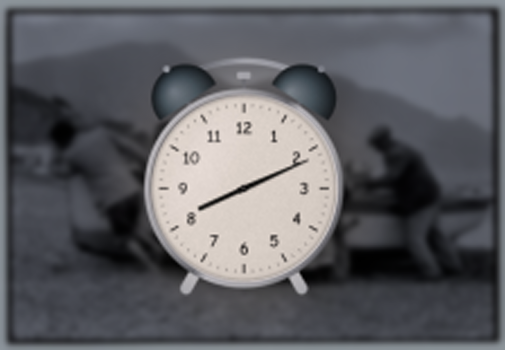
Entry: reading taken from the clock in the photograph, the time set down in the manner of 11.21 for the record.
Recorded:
8.11
